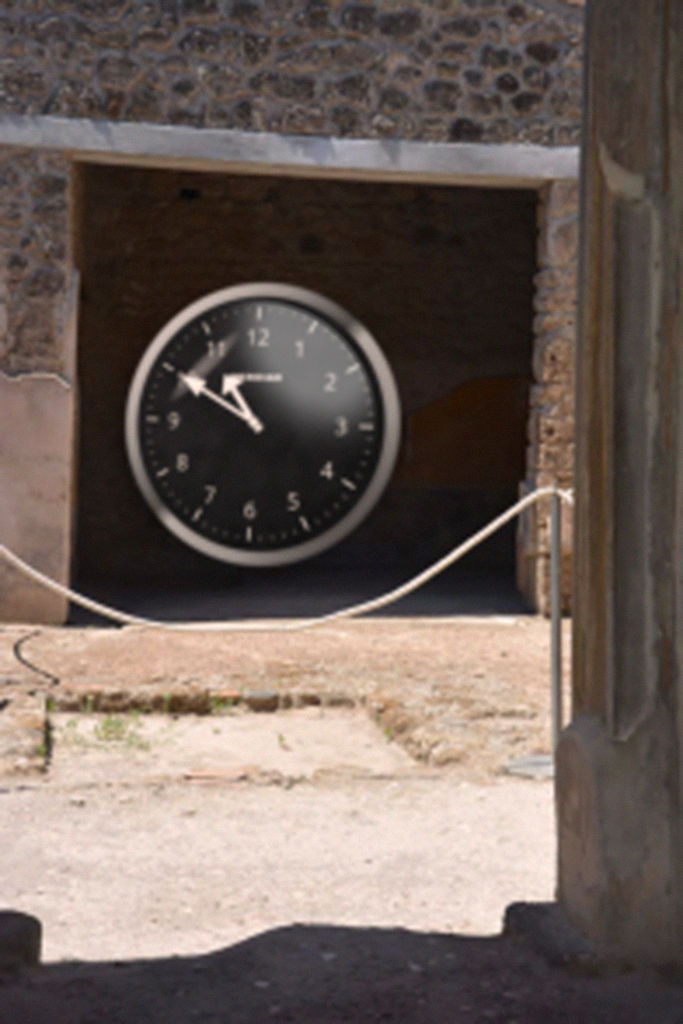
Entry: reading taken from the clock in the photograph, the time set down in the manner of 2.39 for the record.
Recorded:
10.50
